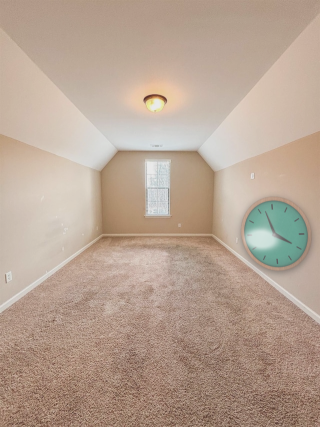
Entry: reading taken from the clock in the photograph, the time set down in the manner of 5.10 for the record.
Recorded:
3.57
